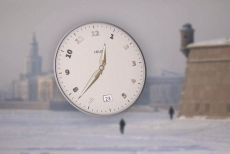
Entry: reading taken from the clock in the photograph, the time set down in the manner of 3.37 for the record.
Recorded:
12.38
